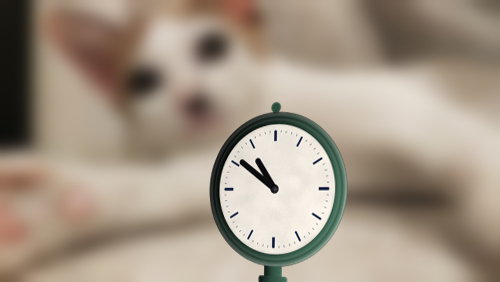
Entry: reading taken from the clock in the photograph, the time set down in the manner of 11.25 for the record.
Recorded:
10.51
